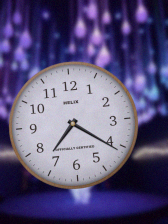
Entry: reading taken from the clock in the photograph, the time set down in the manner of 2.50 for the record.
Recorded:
7.21
